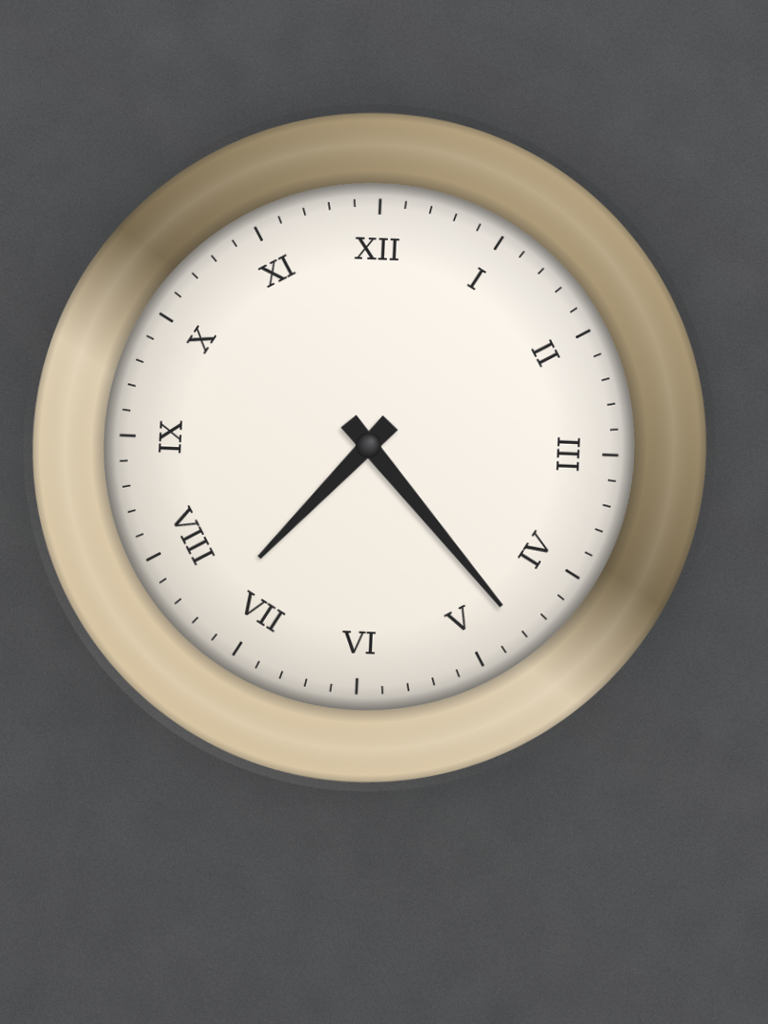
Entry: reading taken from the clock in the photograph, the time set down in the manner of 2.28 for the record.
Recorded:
7.23
